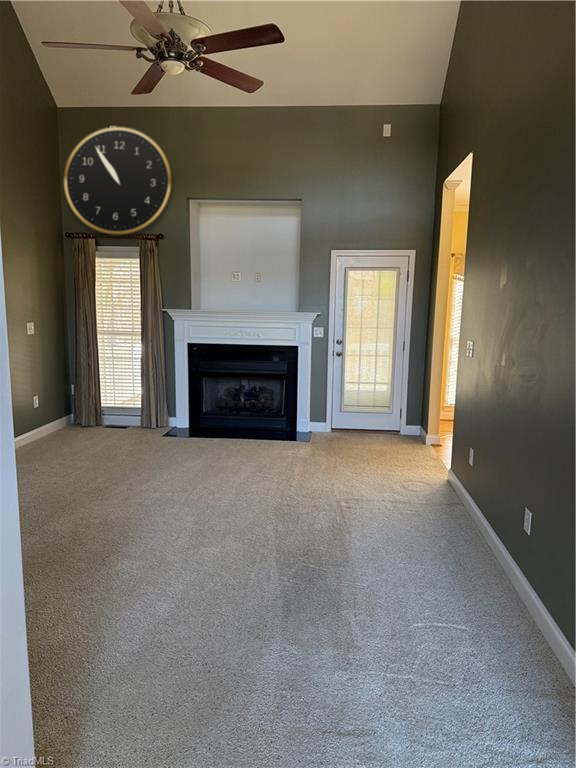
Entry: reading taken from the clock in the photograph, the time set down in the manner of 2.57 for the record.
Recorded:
10.54
